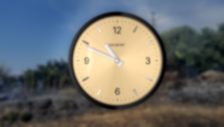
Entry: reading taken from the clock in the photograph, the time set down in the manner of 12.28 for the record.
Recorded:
10.49
